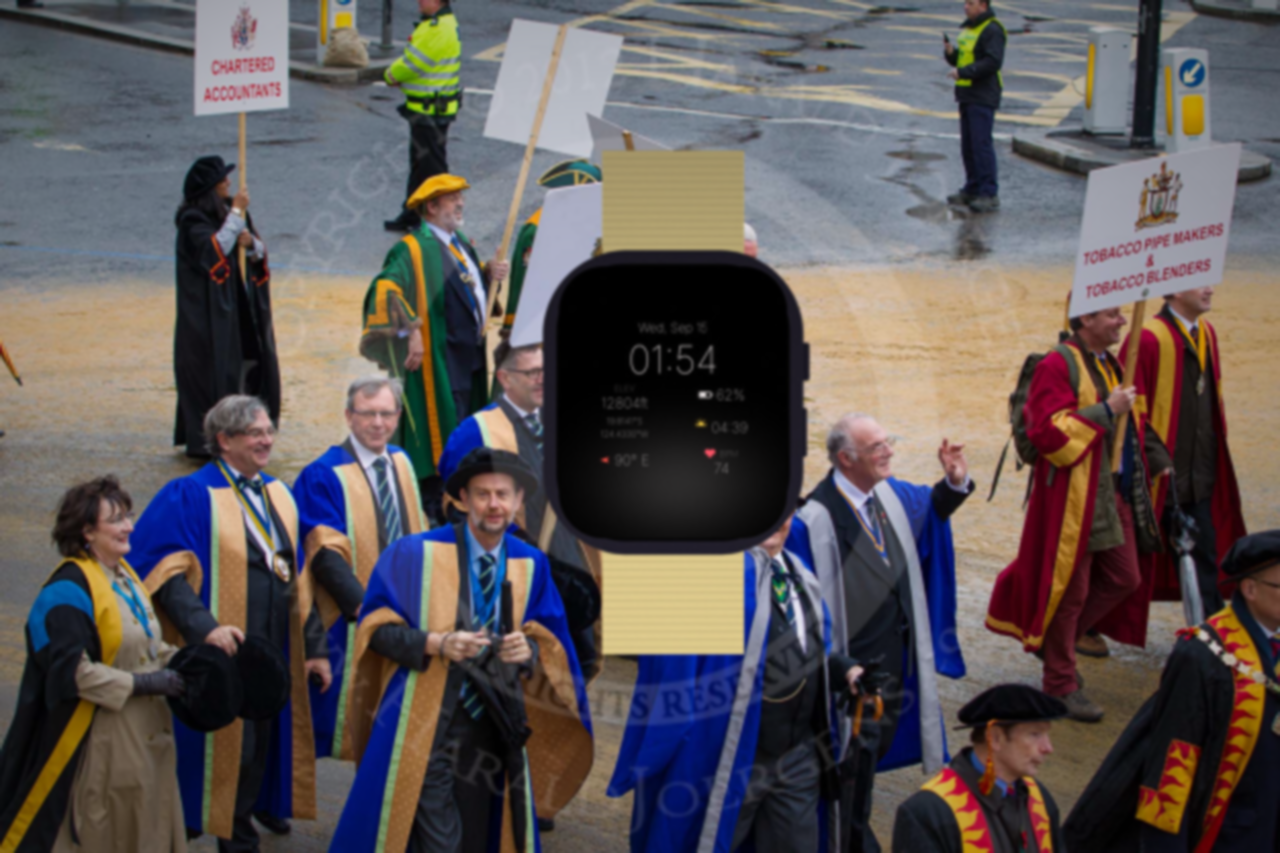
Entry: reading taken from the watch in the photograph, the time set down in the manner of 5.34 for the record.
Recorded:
1.54
